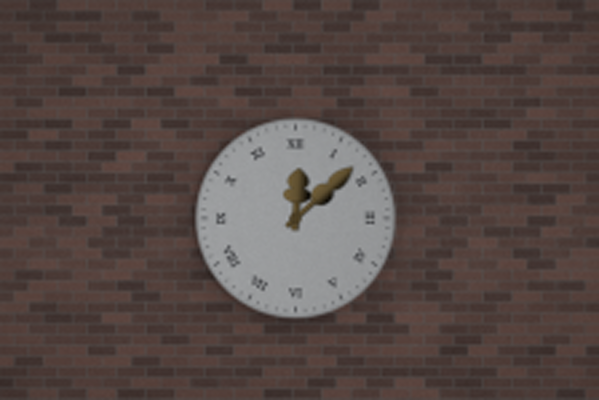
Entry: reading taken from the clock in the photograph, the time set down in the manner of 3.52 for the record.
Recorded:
12.08
